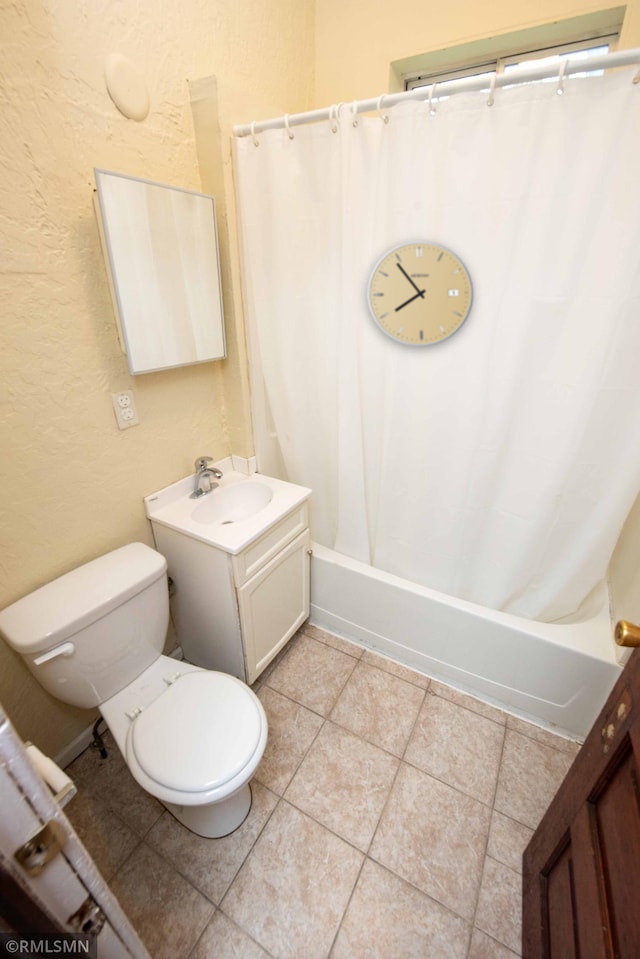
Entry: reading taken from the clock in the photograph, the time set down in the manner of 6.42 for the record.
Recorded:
7.54
